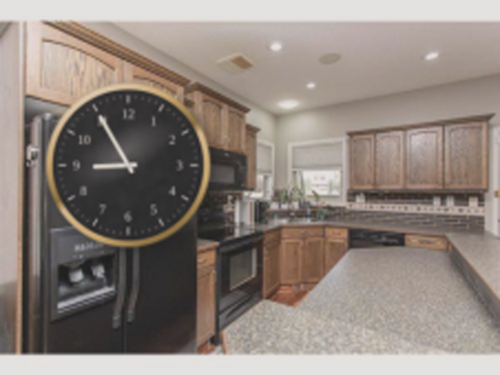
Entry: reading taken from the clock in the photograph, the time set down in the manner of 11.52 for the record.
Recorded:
8.55
